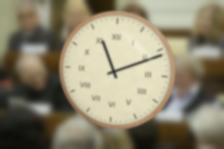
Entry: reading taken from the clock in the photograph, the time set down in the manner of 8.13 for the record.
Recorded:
11.11
